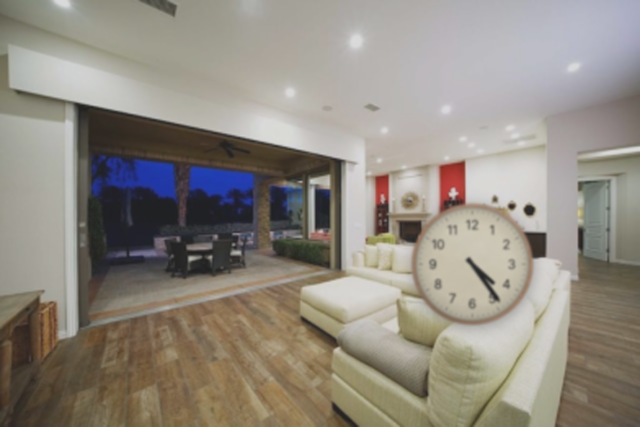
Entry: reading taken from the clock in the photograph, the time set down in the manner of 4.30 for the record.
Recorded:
4.24
